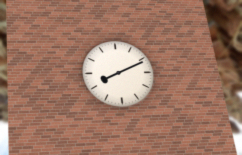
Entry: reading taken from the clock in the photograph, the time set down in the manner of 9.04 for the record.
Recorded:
8.11
